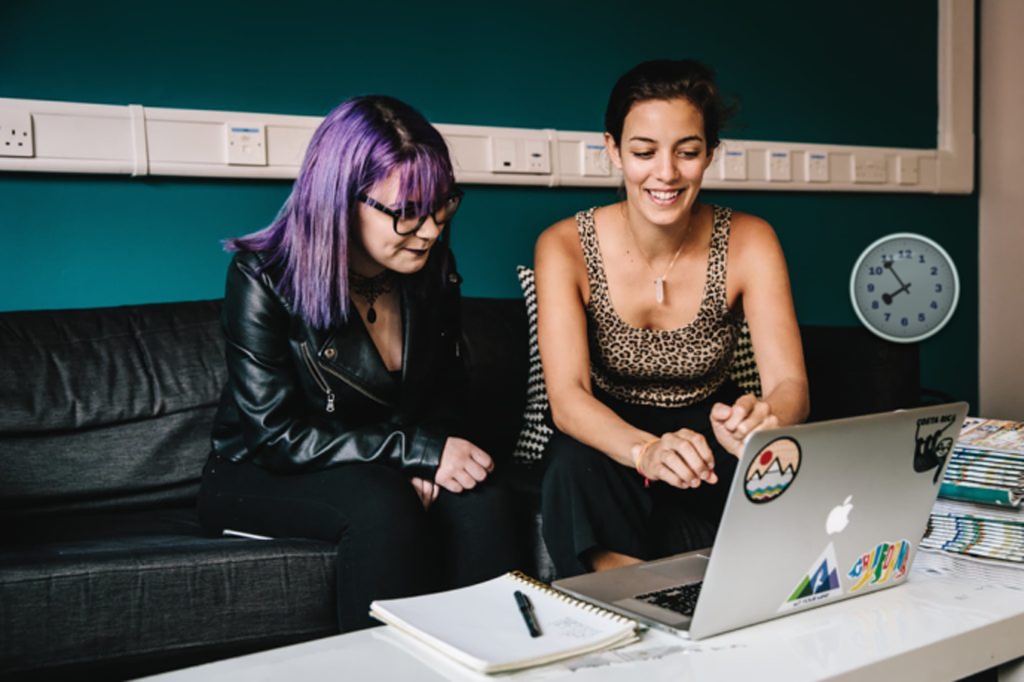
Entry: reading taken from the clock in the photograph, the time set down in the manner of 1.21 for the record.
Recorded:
7.54
